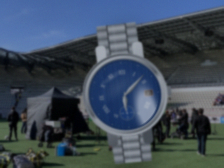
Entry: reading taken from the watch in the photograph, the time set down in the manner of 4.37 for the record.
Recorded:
6.08
